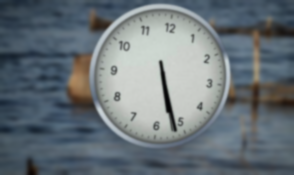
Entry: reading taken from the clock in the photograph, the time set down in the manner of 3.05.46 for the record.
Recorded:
5.26.27
